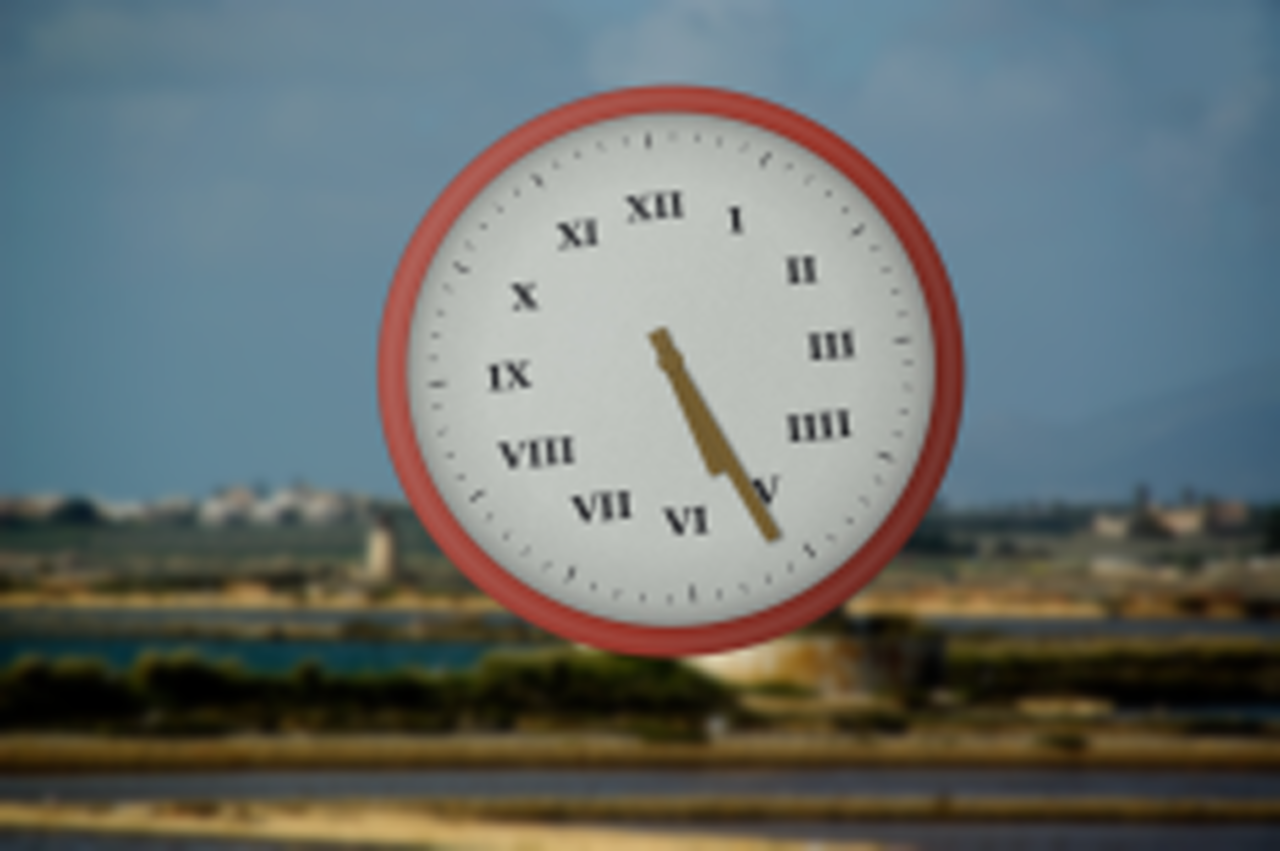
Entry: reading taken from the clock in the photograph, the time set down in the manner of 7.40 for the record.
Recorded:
5.26
